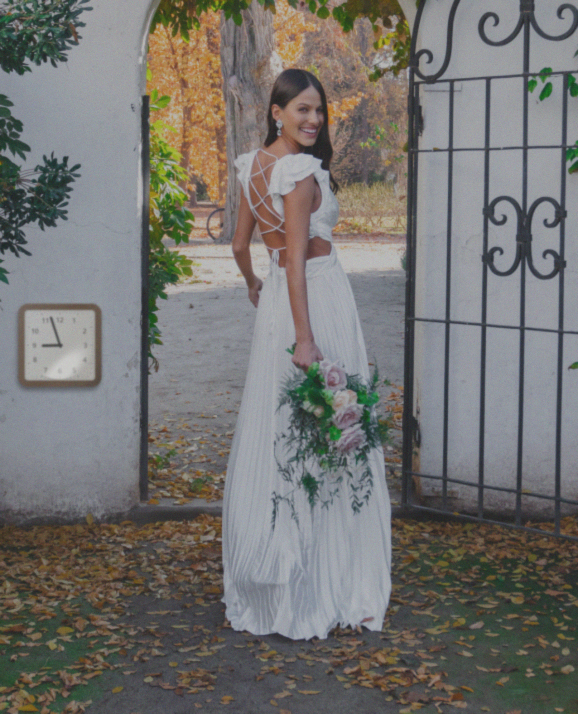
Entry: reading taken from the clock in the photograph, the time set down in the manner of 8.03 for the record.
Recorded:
8.57
